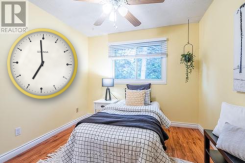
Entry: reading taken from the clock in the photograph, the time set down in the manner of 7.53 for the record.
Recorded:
6.59
